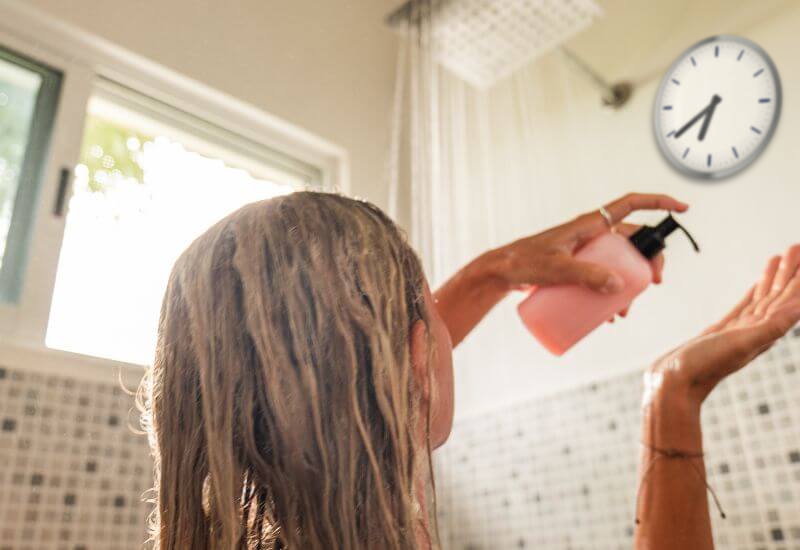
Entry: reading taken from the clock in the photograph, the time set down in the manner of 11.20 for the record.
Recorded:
6.39
